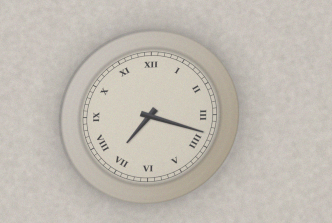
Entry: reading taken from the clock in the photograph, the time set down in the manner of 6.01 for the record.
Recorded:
7.18
